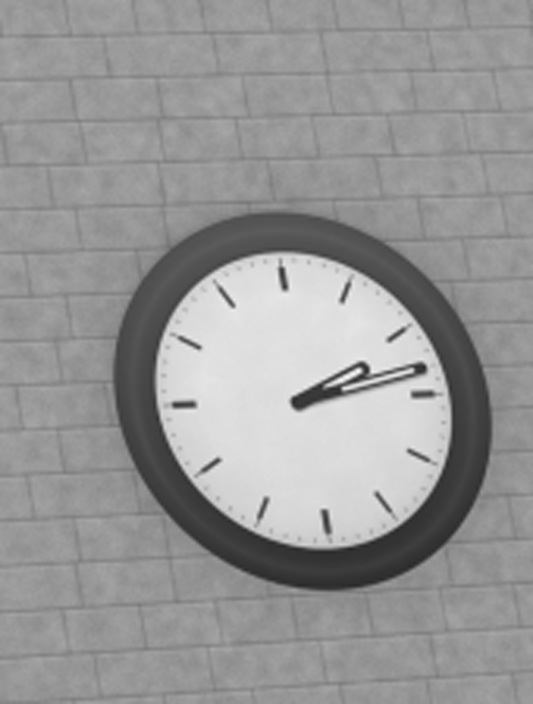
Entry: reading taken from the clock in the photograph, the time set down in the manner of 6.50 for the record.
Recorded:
2.13
